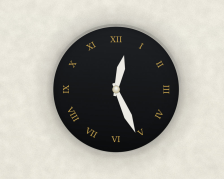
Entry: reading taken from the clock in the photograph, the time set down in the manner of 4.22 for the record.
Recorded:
12.26
